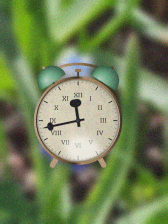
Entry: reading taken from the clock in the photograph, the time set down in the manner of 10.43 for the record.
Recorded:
11.43
